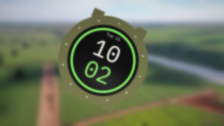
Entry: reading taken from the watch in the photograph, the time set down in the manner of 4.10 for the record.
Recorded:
10.02
